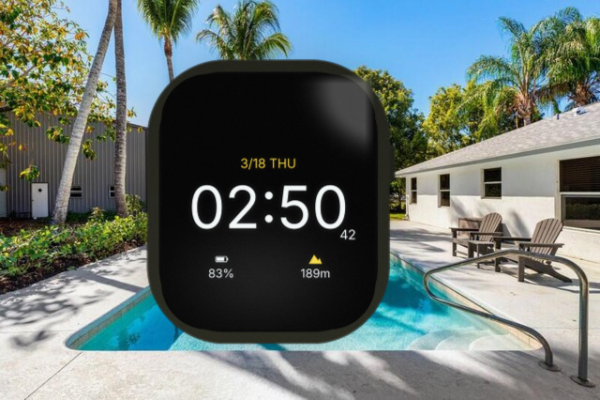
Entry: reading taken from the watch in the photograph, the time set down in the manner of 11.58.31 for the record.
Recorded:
2.50.42
